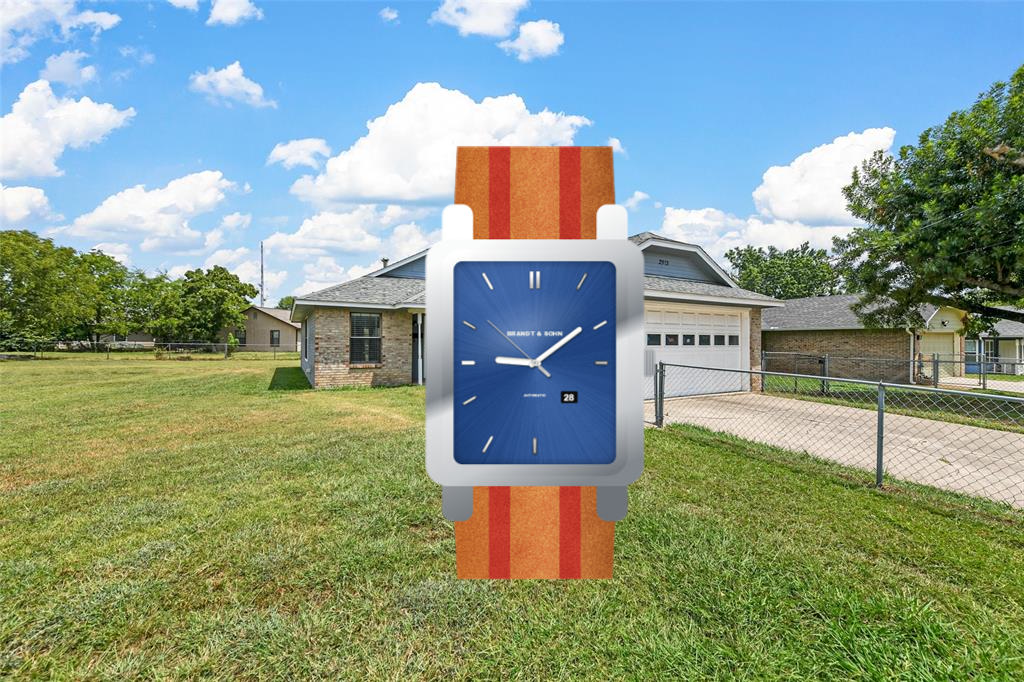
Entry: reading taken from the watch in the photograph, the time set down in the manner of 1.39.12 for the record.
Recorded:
9.08.52
